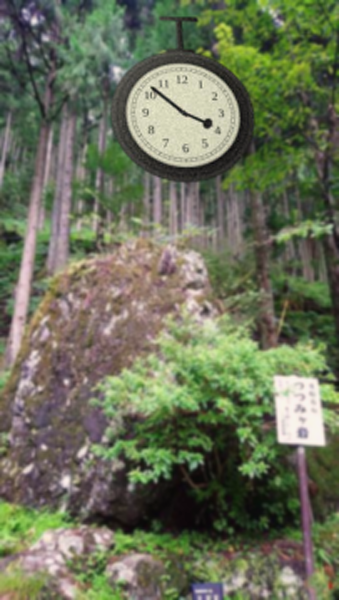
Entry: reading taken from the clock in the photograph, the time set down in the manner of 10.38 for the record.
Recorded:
3.52
